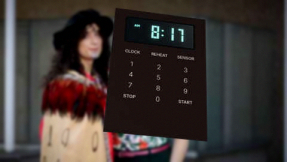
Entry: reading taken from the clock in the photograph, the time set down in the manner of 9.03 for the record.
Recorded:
8.17
